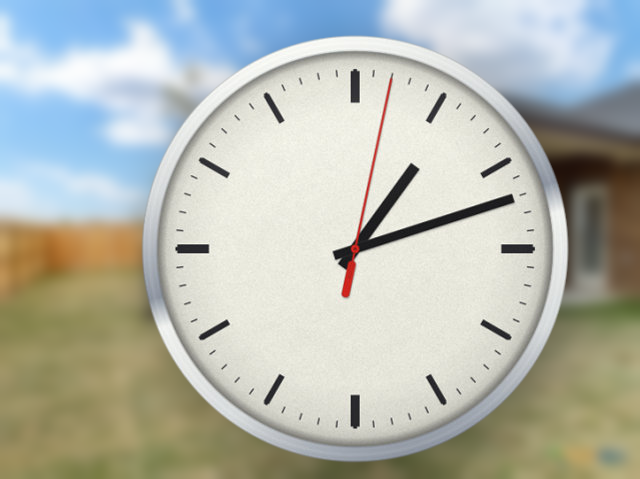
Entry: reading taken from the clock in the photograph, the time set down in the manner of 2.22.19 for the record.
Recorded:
1.12.02
